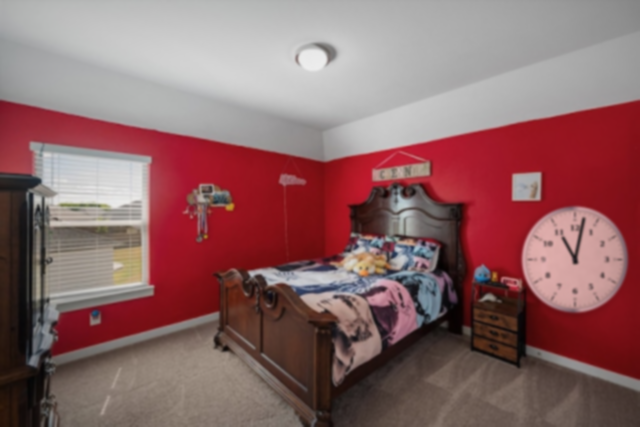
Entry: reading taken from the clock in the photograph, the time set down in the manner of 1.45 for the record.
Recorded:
11.02
